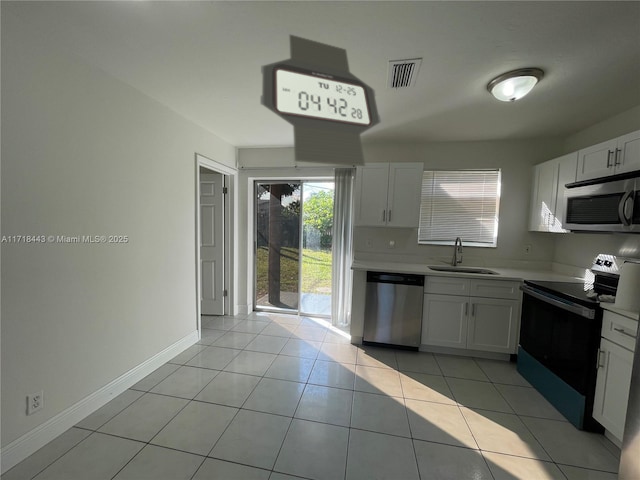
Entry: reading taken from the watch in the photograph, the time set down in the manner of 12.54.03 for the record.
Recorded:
4.42.28
